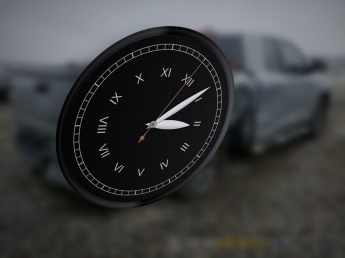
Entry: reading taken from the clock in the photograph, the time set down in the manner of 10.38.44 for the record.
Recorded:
2.04.00
